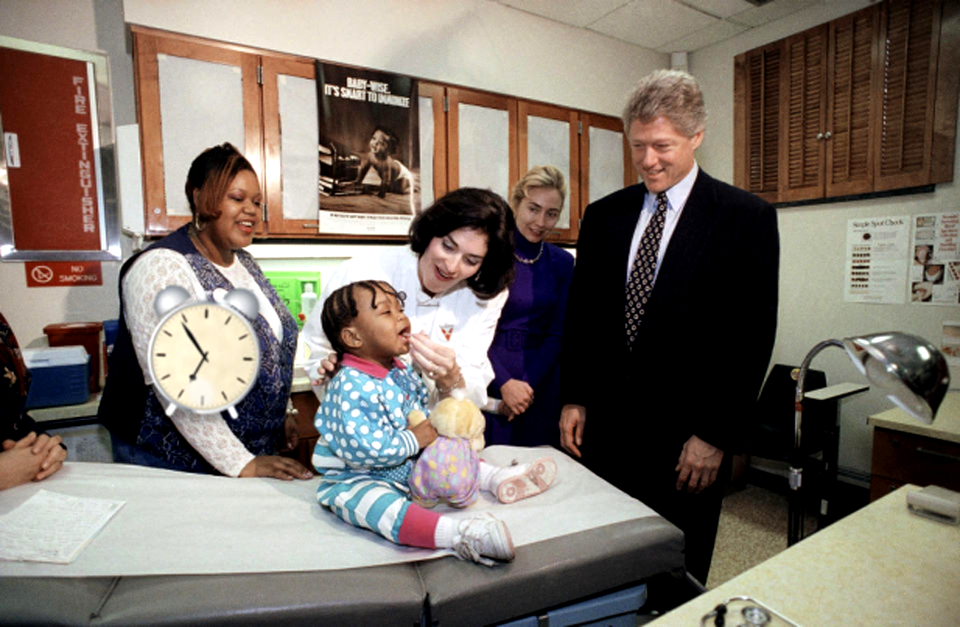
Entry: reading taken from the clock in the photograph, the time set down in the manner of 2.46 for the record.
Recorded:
6.54
